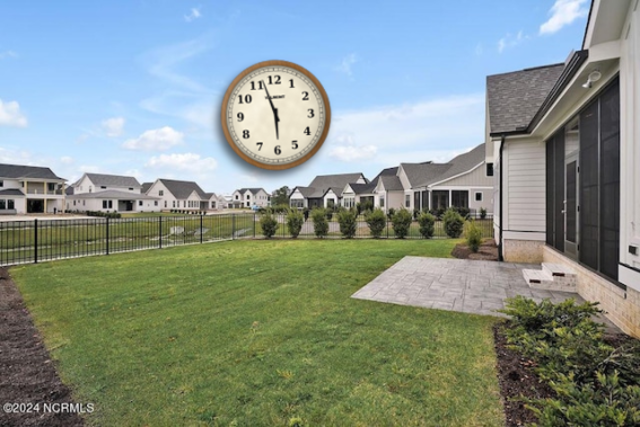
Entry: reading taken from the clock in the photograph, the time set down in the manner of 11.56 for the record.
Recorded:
5.57
